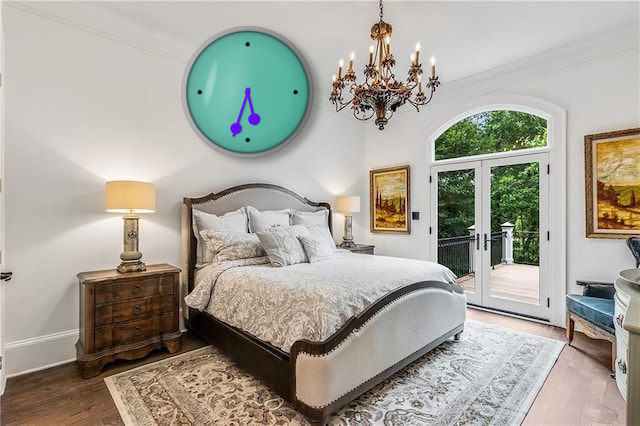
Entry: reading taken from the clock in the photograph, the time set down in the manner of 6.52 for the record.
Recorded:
5.33
